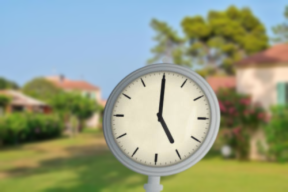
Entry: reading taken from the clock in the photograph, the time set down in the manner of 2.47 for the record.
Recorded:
5.00
